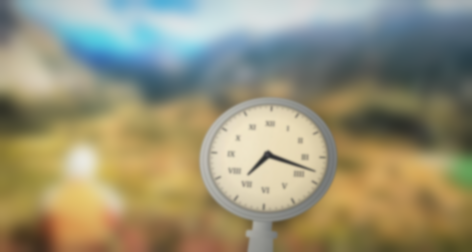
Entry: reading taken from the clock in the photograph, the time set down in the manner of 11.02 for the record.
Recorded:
7.18
